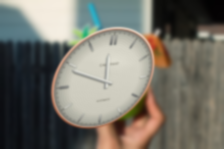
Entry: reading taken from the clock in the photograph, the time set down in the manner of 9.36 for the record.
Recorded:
11.49
